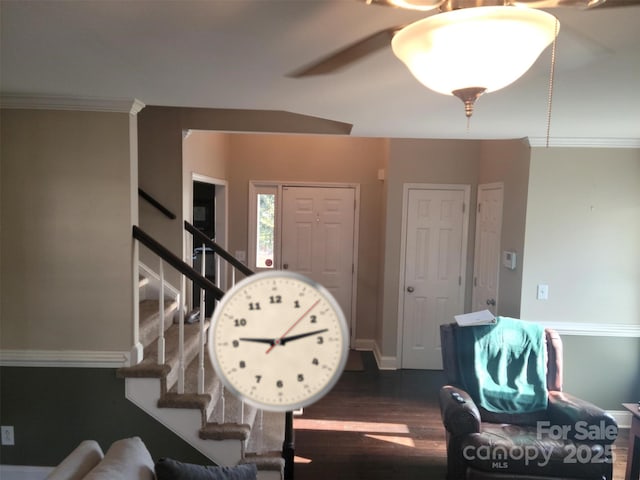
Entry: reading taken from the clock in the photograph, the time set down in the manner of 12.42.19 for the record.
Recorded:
9.13.08
